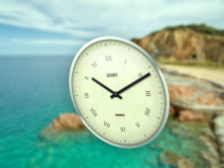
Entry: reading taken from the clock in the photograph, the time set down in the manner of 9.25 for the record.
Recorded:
10.11
